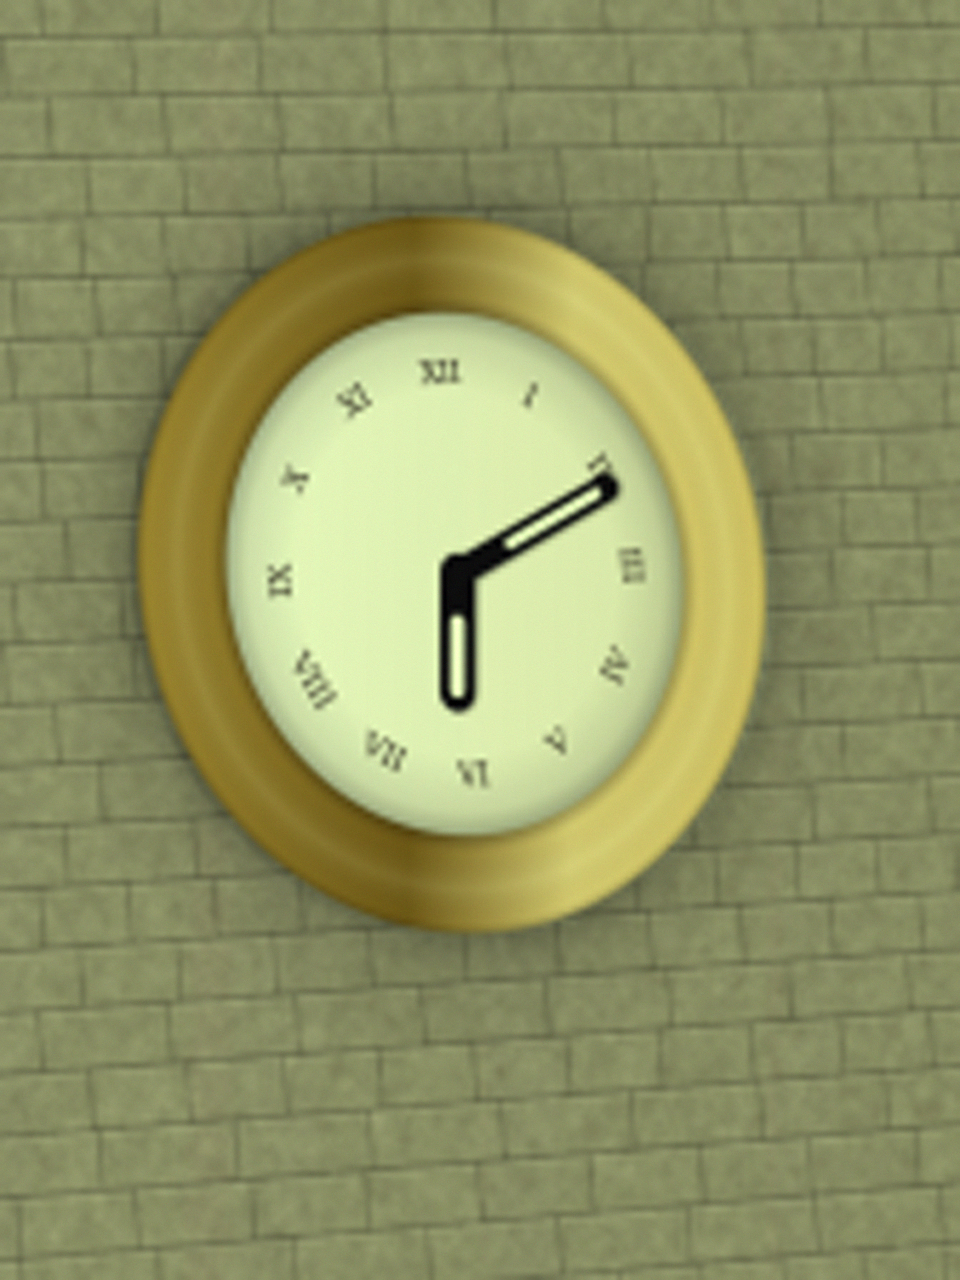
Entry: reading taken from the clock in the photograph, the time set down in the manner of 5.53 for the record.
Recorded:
6.11
